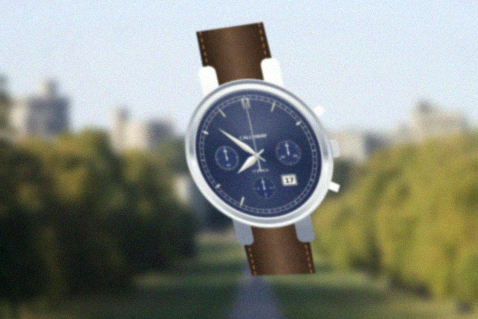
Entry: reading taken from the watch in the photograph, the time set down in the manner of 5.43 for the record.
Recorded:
7.52
